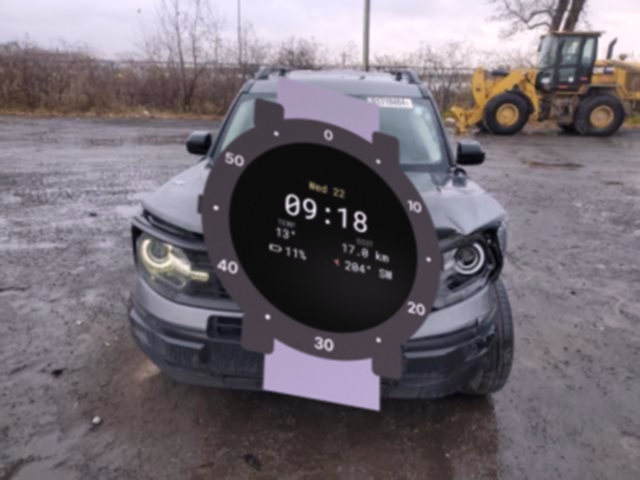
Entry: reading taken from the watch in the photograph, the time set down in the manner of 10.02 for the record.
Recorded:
9.18
